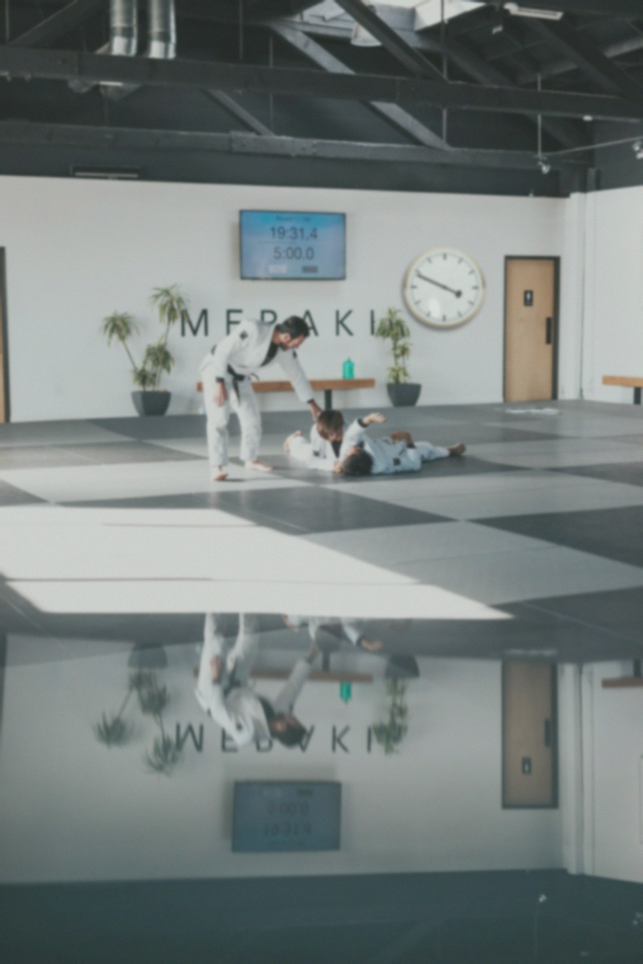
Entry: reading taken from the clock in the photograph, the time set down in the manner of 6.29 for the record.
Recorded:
3.49
